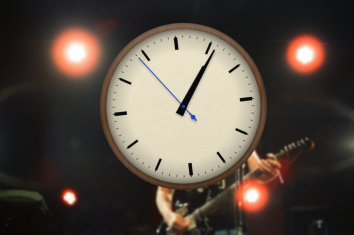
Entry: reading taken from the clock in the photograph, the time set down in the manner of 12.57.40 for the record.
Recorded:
1.05.54
